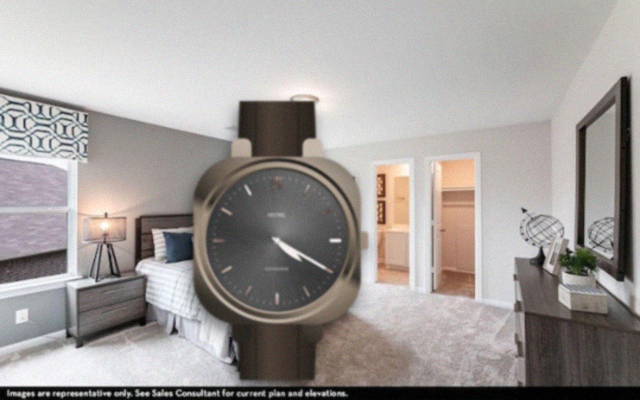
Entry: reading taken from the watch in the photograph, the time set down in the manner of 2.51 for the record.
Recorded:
4.20
